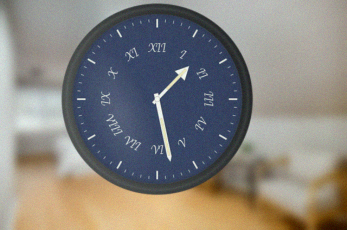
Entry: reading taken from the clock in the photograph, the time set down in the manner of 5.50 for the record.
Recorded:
1.28
